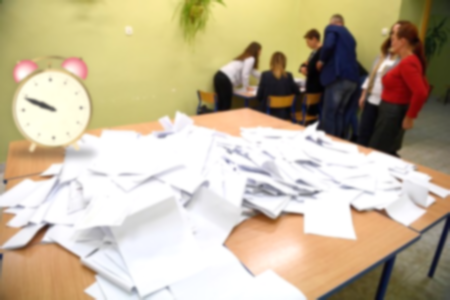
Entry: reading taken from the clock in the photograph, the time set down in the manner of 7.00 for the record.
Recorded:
9.49
